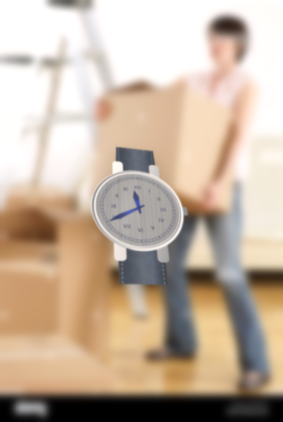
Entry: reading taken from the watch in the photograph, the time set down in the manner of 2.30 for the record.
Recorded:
11.40
